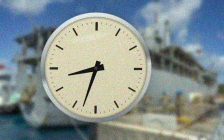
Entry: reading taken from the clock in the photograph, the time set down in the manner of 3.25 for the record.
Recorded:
8.33
